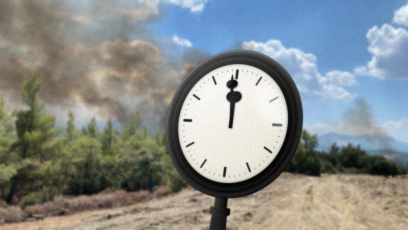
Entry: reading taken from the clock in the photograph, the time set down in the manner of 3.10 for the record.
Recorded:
11.59
